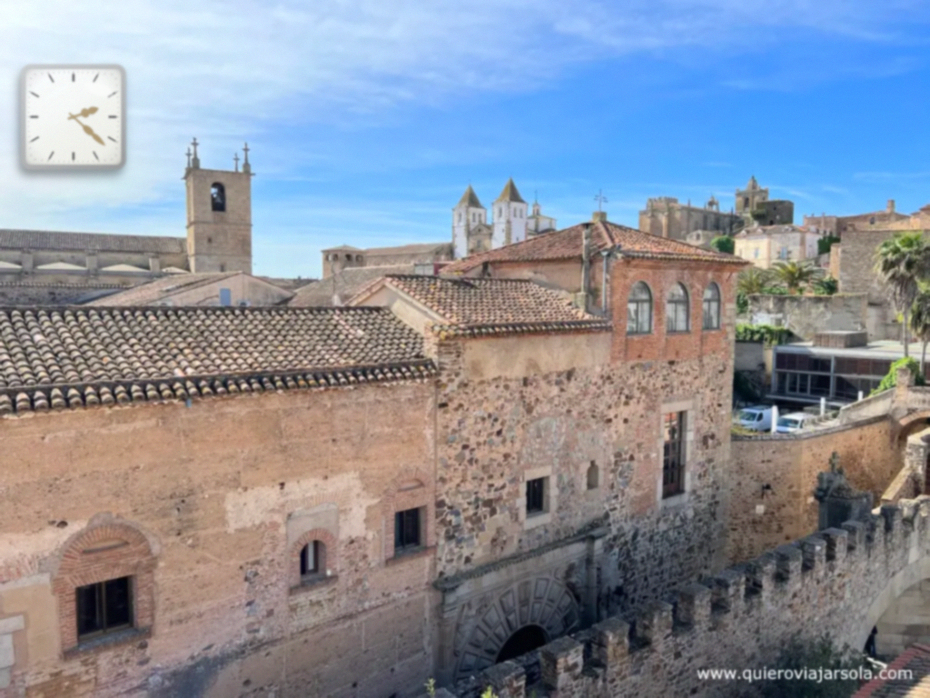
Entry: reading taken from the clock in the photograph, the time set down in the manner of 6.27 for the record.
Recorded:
2.22
